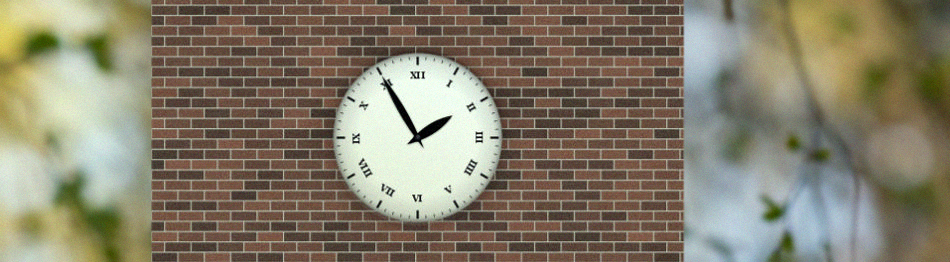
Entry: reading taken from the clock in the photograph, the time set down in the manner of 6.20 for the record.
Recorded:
1.55
